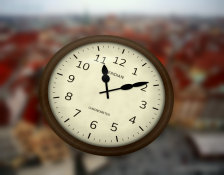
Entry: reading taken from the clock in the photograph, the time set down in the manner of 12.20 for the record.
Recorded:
11.09
